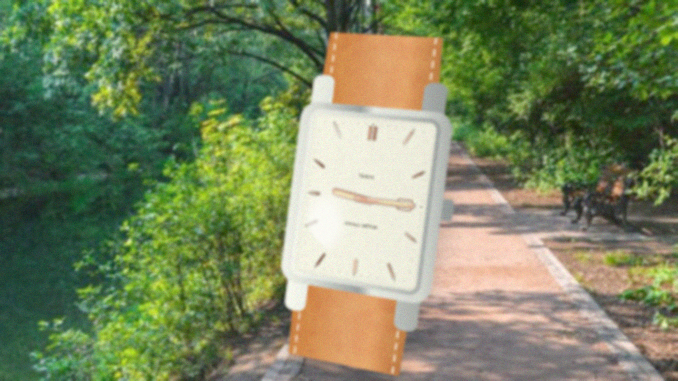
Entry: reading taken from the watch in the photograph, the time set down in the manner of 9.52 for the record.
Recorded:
9.15
